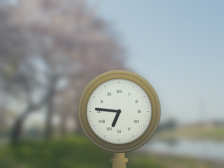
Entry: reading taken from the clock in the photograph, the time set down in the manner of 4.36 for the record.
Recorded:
6.46
